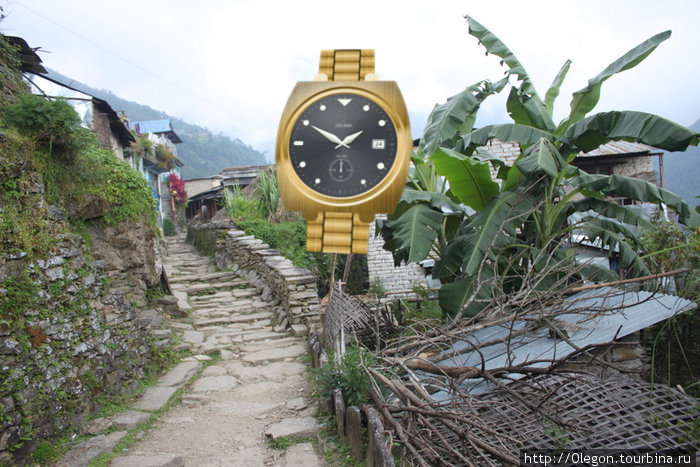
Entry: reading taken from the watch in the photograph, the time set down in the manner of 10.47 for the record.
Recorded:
1.50
